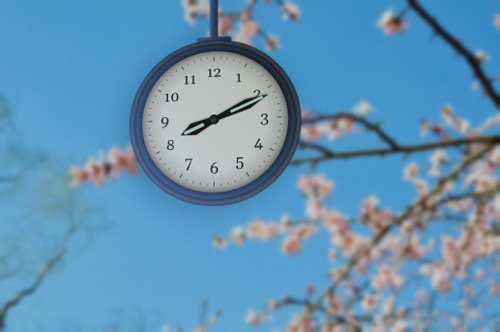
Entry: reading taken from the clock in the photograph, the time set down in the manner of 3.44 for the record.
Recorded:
8.11
